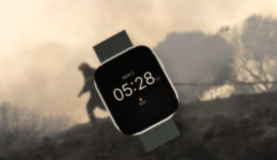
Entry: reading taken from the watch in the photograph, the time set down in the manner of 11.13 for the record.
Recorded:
5.28
